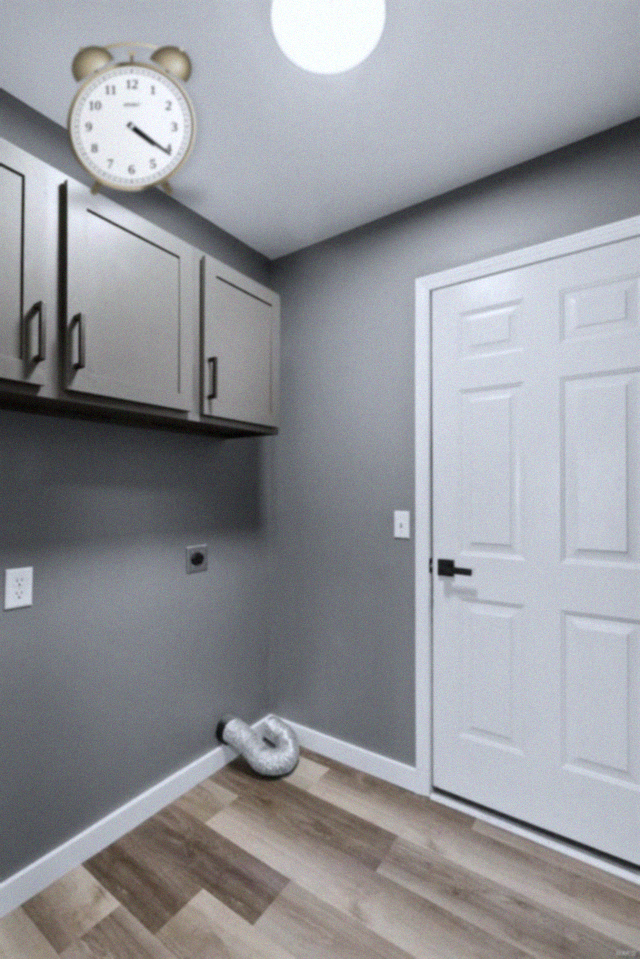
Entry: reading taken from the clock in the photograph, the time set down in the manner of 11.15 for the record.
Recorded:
4.21
